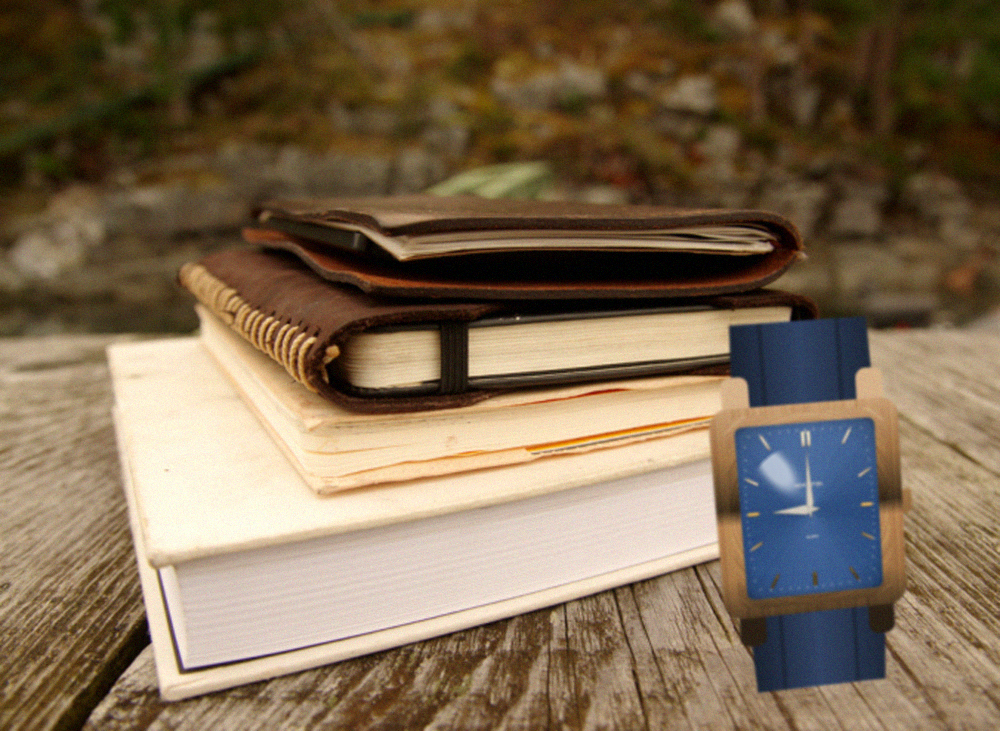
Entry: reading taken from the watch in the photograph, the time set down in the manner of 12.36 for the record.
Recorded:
9.00
